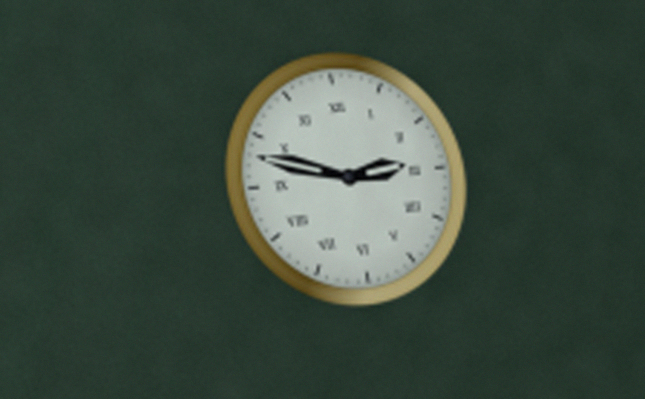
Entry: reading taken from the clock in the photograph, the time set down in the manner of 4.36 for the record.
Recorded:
2.48
